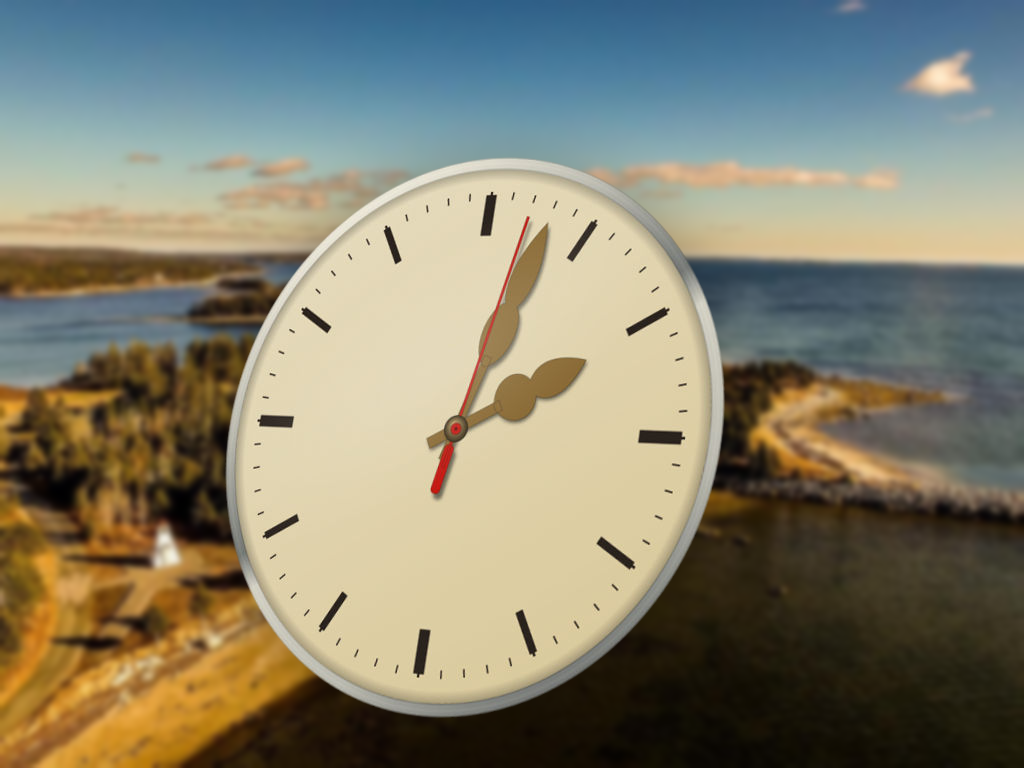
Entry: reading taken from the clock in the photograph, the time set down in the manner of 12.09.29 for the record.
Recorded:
2.03.02
